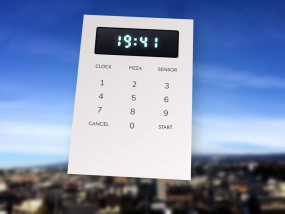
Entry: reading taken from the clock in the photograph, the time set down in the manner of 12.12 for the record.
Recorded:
19.41
